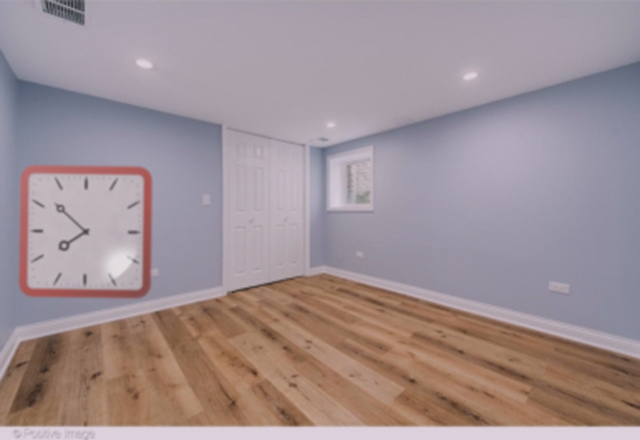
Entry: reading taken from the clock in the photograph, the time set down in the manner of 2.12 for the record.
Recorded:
7.52
